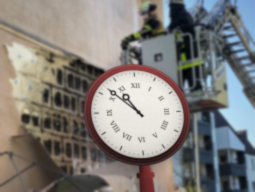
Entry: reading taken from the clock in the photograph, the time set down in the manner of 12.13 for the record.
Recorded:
10.52
